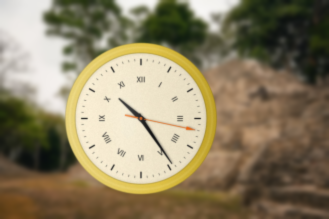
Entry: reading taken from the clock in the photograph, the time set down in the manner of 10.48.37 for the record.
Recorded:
10.24.17
